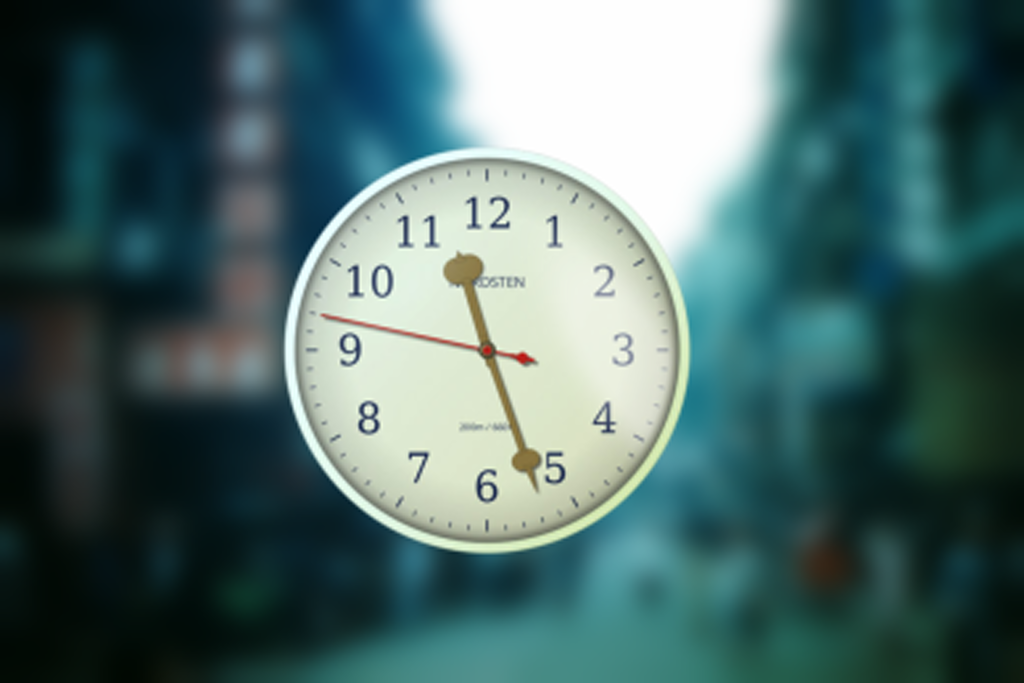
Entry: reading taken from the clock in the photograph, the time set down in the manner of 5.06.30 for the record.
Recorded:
11.26.47
